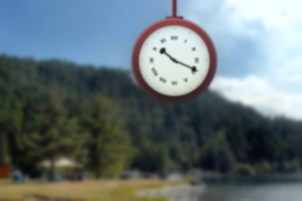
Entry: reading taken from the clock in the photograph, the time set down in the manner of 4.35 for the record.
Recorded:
10.19
